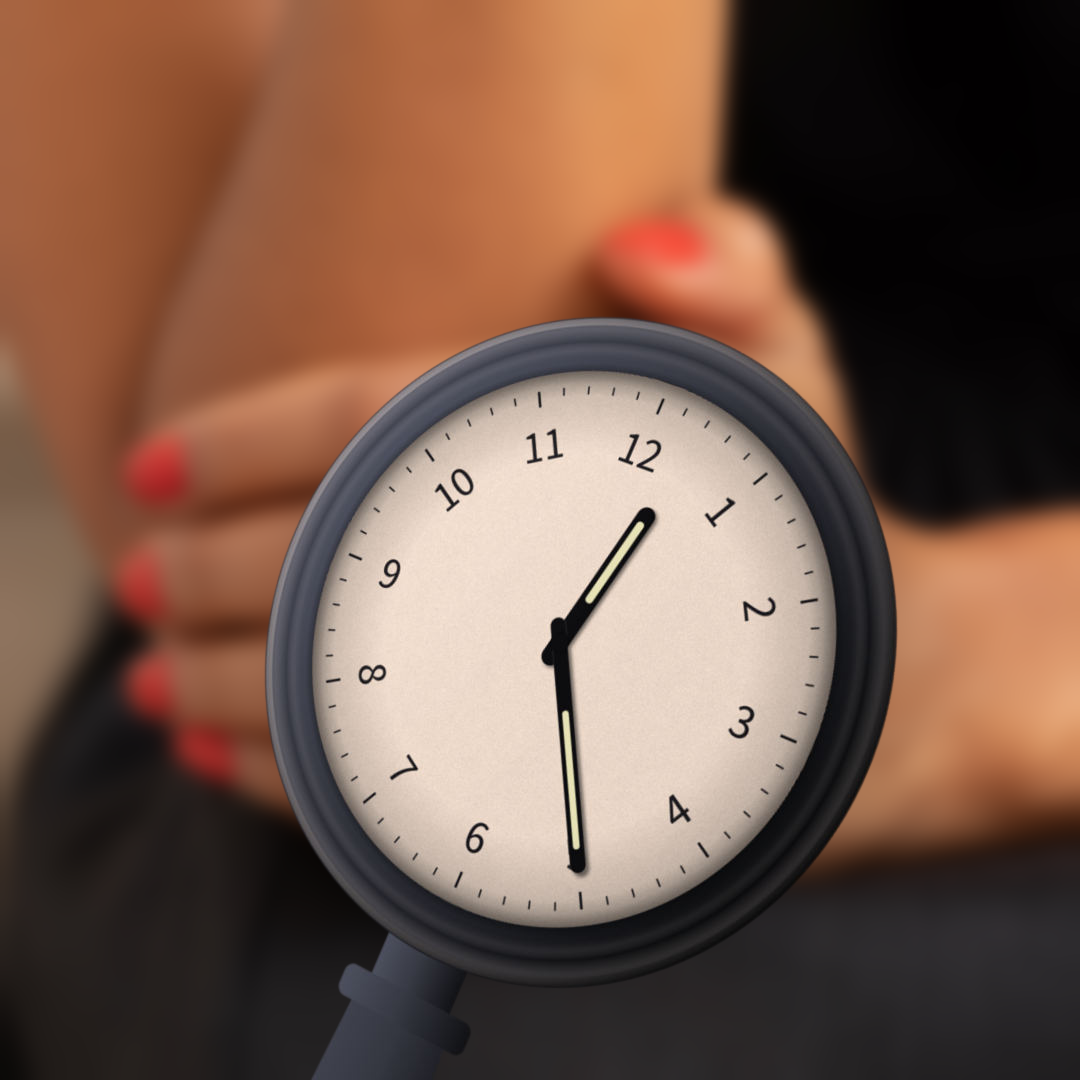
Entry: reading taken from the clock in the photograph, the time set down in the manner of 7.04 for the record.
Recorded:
12.25
